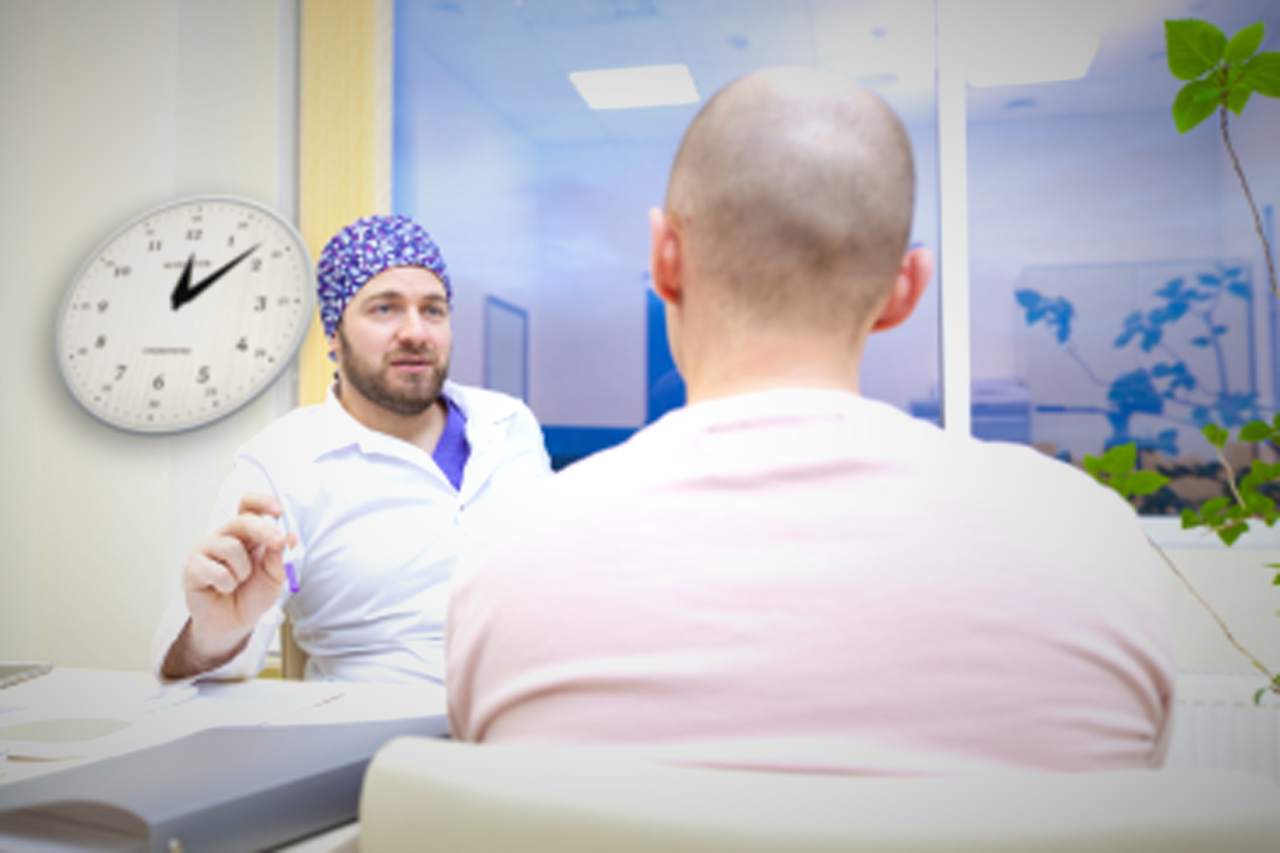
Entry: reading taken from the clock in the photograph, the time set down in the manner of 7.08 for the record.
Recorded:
12.08
